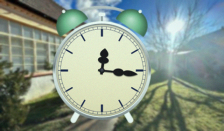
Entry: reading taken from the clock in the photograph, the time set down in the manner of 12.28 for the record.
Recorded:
12.16
